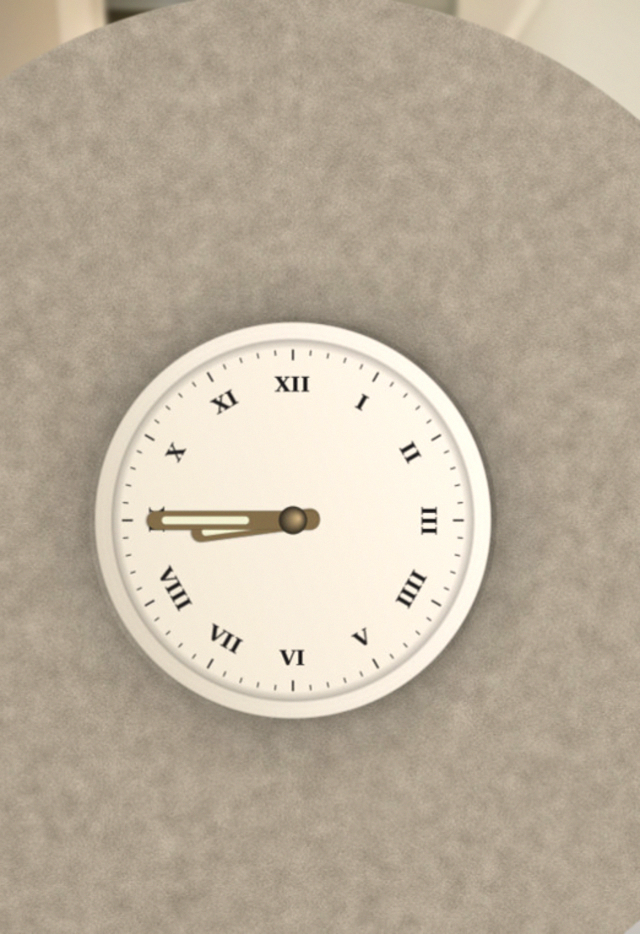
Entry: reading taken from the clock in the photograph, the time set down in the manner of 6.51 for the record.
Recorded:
8.45
